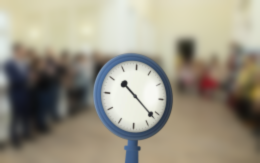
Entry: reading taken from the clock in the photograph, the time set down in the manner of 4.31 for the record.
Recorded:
10.22
